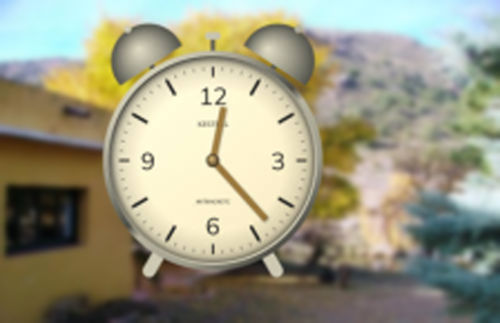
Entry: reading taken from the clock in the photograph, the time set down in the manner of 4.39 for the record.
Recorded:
12.23
